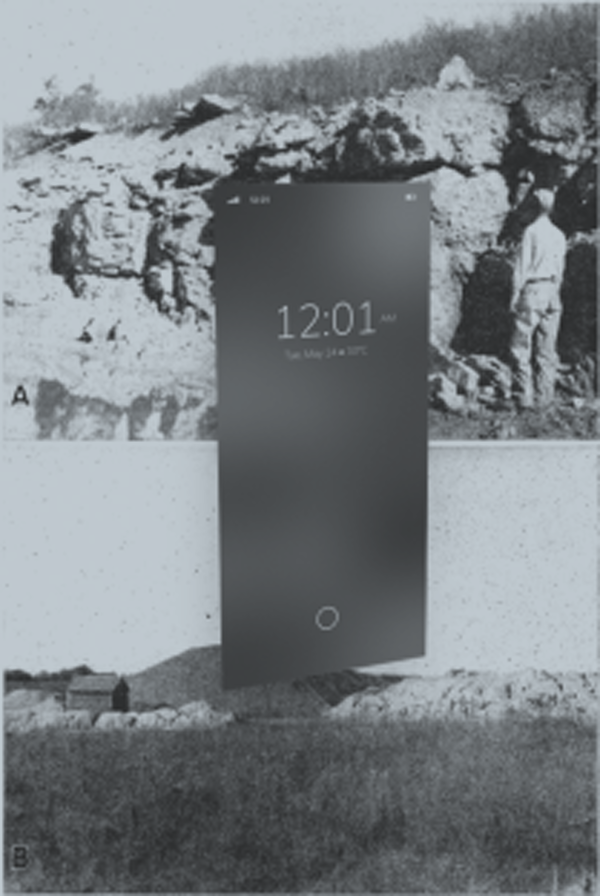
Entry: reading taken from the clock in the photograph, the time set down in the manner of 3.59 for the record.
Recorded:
12.01
